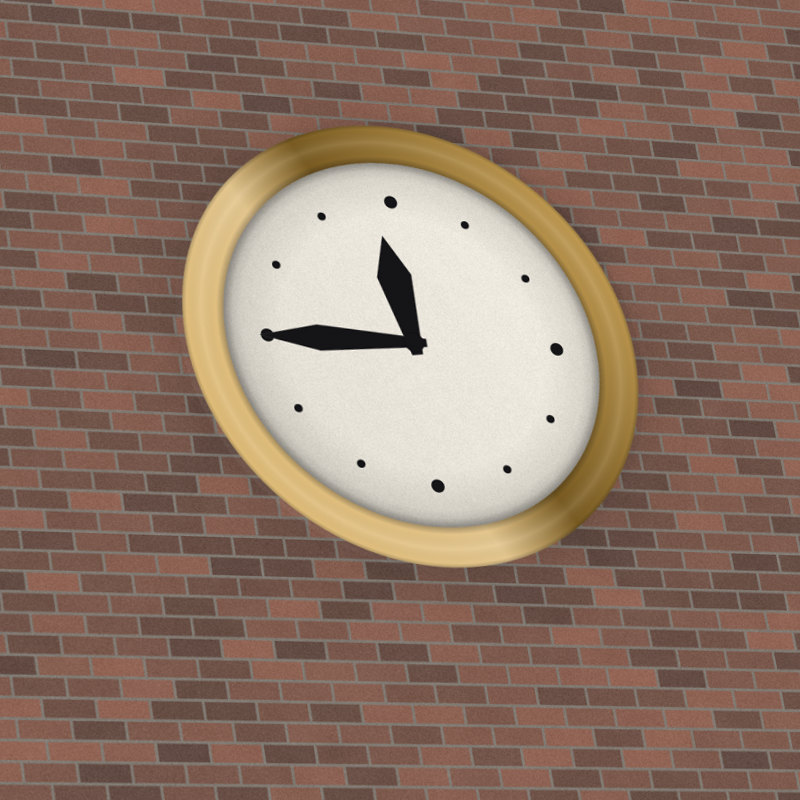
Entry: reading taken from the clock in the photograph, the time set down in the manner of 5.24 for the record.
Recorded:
11.45
